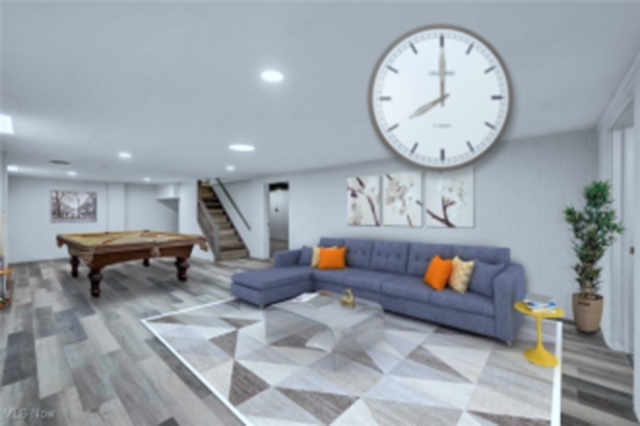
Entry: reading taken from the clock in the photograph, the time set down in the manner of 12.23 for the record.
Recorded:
8.00
